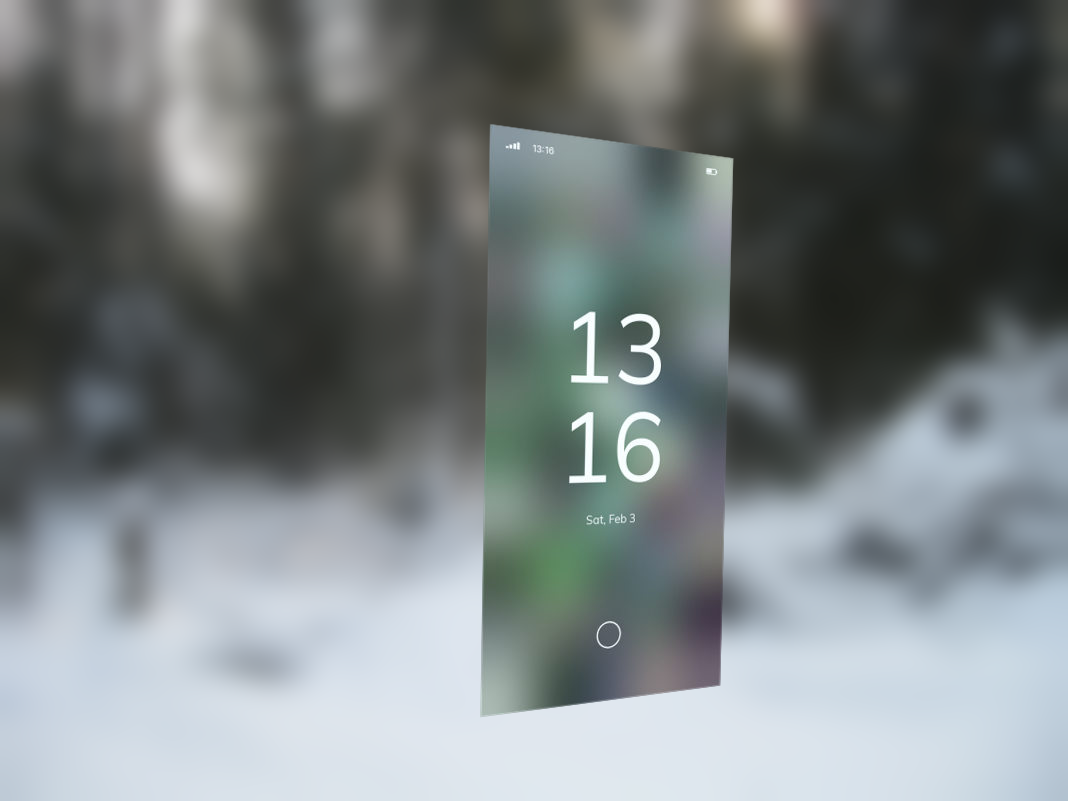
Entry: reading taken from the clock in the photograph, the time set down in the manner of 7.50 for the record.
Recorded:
13.16
